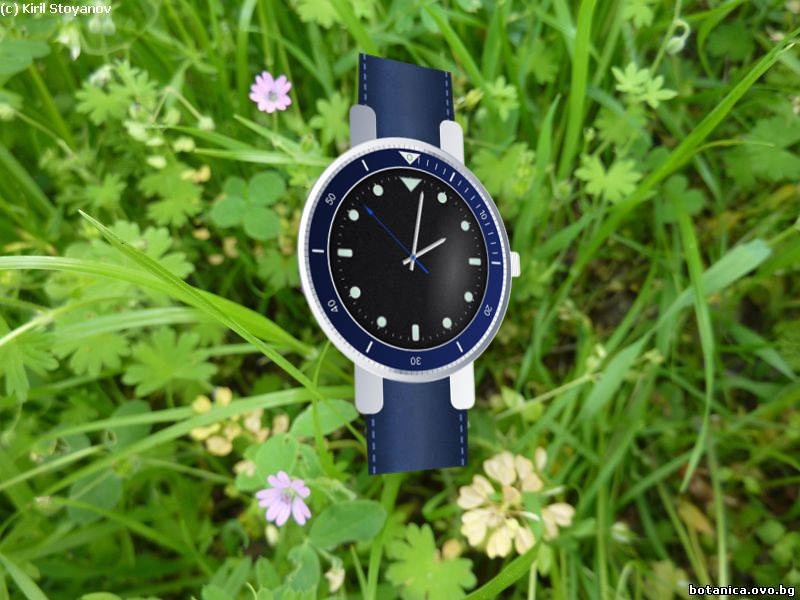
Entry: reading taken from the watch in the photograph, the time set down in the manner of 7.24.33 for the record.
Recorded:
2.01.52
